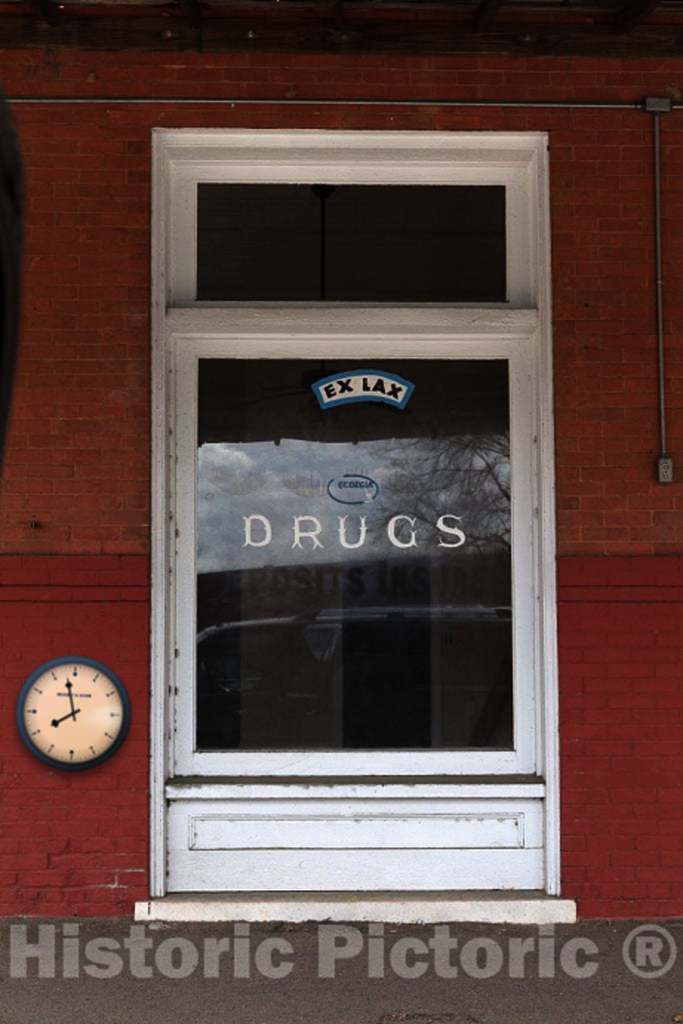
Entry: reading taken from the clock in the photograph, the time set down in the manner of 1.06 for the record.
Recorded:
7.58
